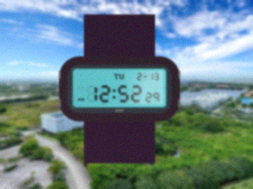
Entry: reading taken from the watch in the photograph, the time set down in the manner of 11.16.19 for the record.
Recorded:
12.52.29
